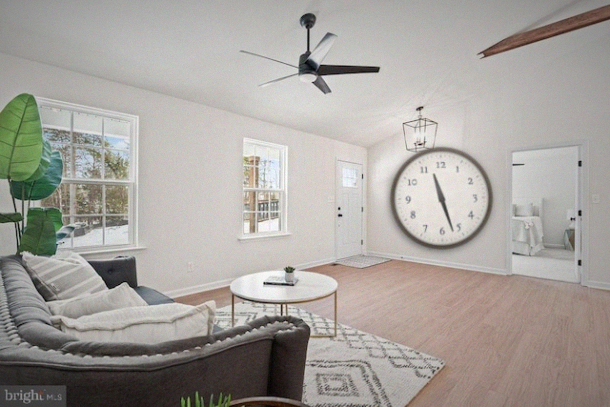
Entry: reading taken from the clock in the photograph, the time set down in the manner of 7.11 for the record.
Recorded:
11.27
